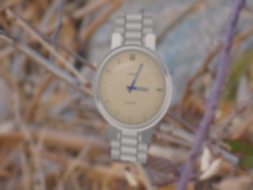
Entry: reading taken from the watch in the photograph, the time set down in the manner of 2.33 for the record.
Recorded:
3.04
